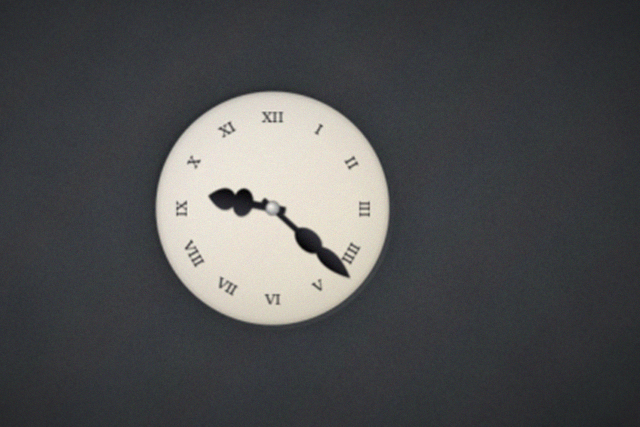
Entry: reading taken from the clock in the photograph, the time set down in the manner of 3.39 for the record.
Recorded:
9.22
